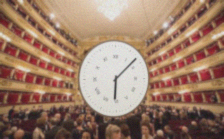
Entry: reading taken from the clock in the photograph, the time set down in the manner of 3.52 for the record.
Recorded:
6.08
